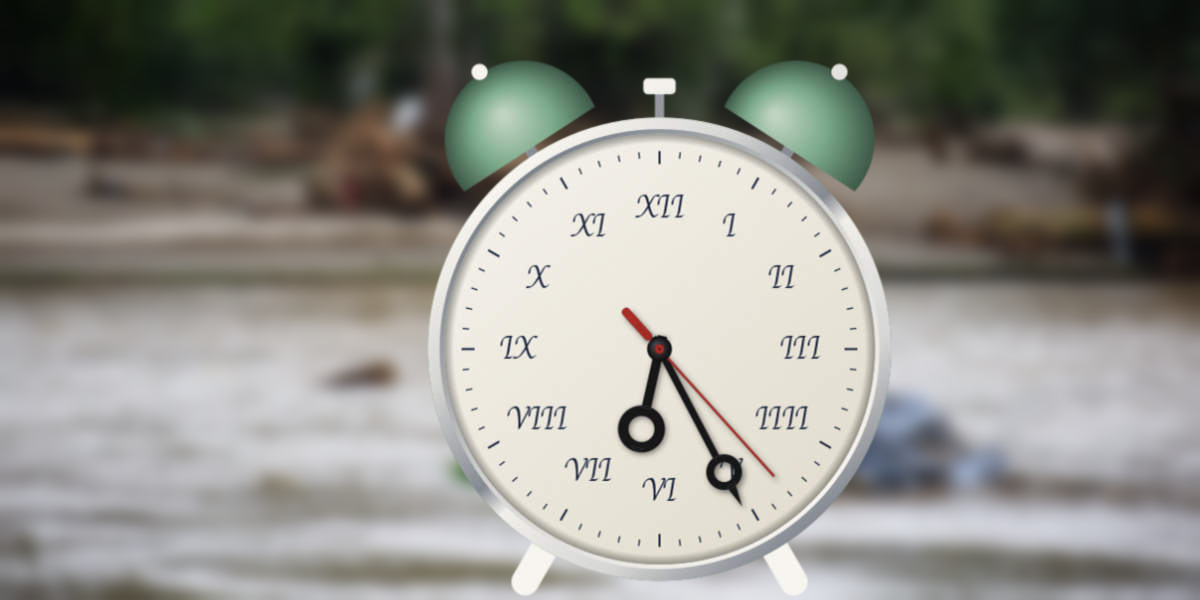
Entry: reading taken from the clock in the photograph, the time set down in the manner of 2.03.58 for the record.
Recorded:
6.25.23
